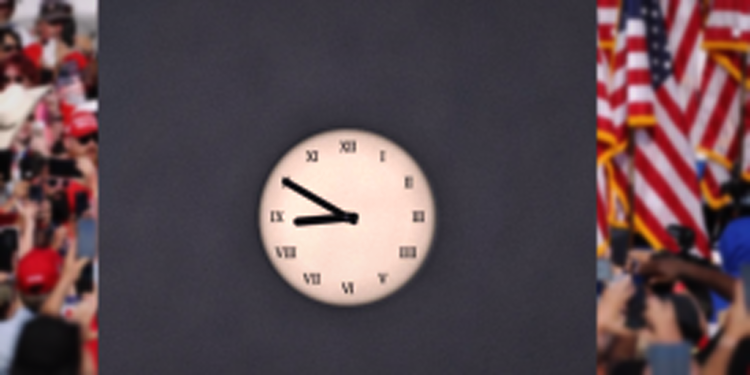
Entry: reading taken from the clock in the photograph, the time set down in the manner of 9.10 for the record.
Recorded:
8.50
